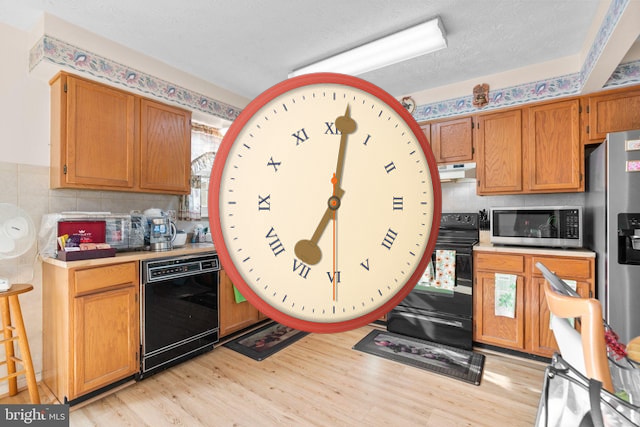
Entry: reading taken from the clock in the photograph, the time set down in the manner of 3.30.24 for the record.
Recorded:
7.01.30
